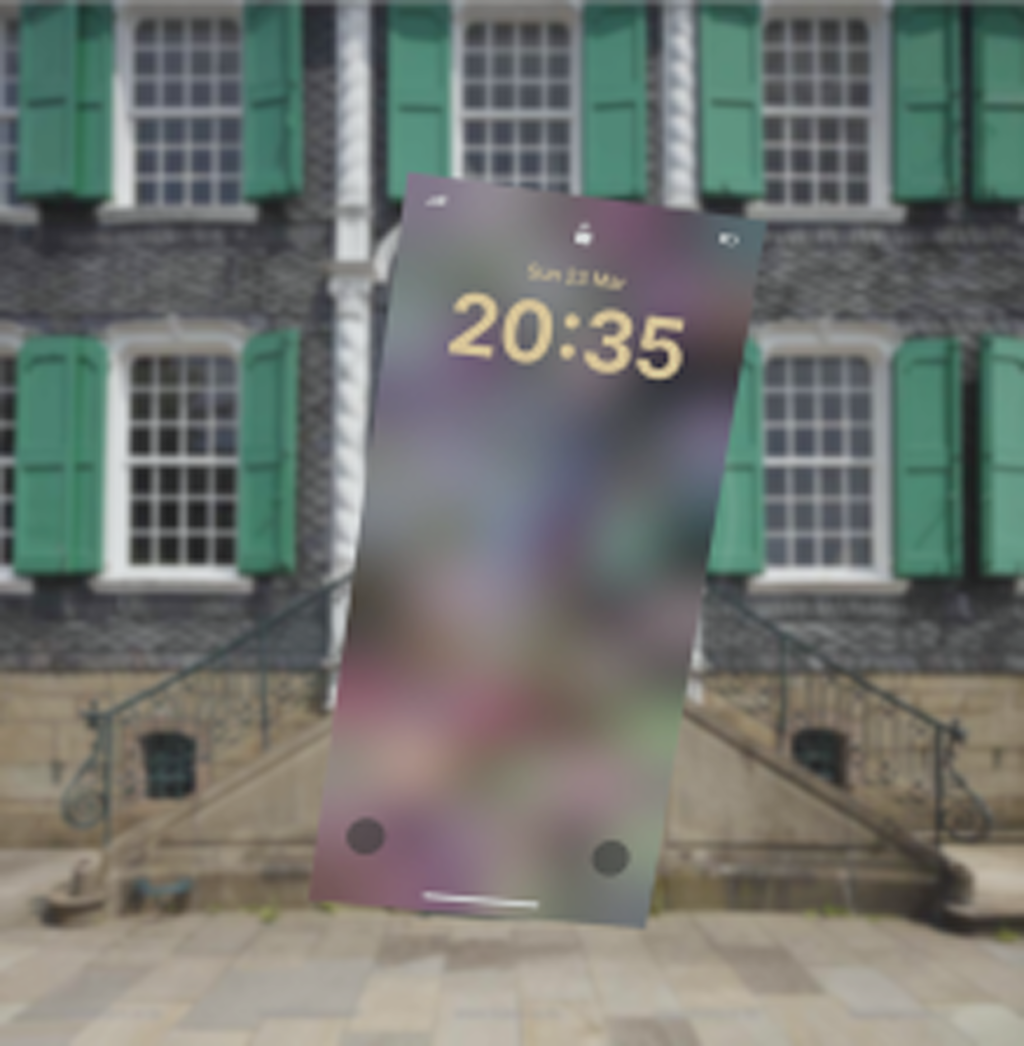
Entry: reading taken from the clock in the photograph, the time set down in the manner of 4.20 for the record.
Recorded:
20.35
